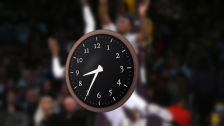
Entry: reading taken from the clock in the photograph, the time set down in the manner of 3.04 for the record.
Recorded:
8.35
